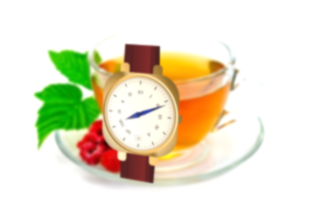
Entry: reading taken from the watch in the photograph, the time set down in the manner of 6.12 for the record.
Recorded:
8.11
